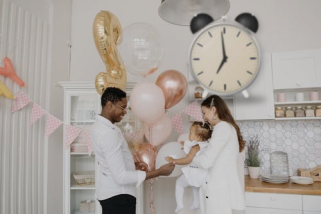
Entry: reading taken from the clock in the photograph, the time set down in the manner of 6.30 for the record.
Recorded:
6.59
